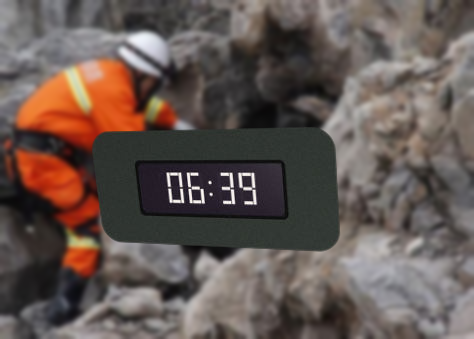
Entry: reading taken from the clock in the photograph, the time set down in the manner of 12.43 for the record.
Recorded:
6.39
